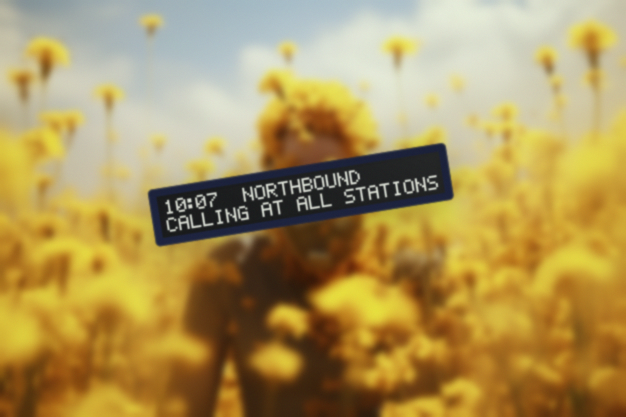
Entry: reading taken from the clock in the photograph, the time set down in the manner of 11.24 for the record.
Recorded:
10.07
